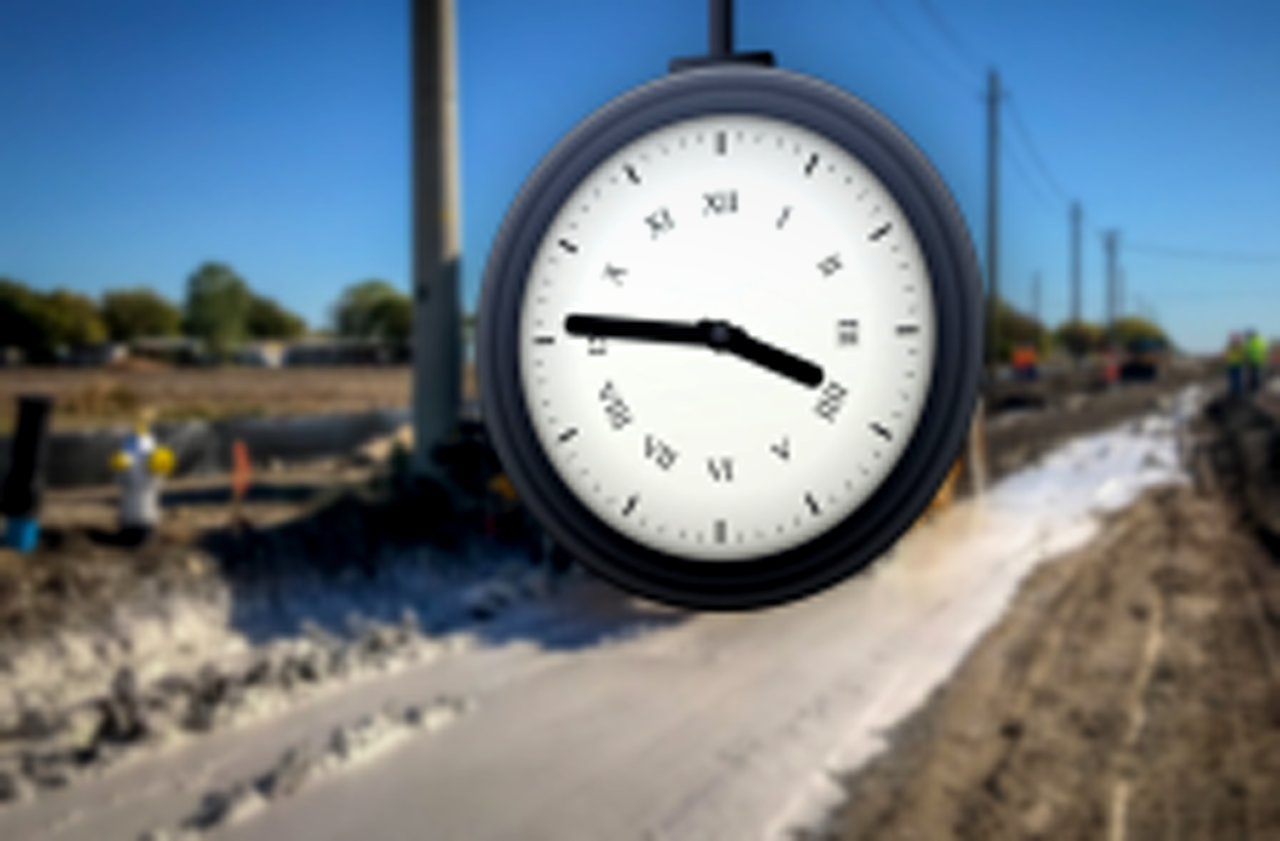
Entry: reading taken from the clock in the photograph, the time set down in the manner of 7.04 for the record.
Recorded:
3.46
